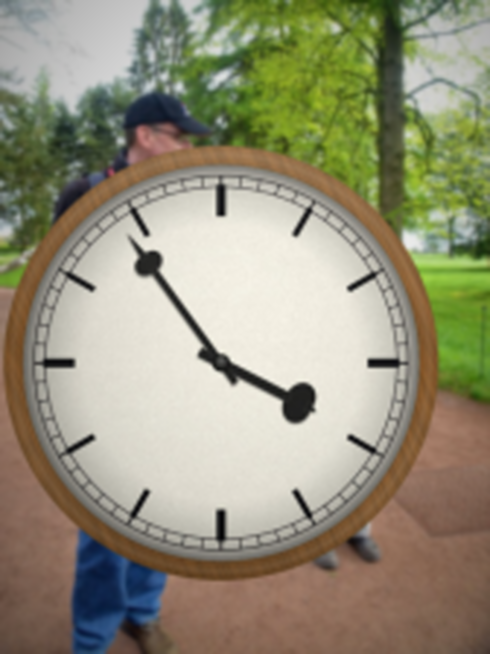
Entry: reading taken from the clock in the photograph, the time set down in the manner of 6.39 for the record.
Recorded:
3.54
